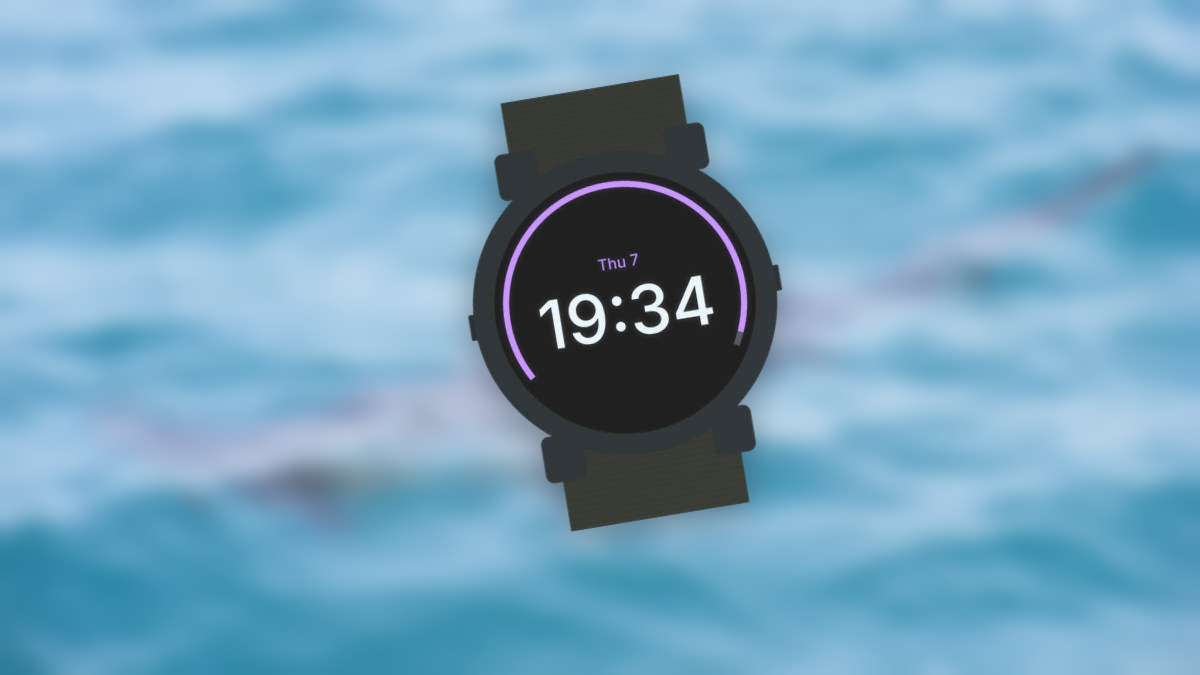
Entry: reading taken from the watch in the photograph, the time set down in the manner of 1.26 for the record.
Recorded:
19.34
